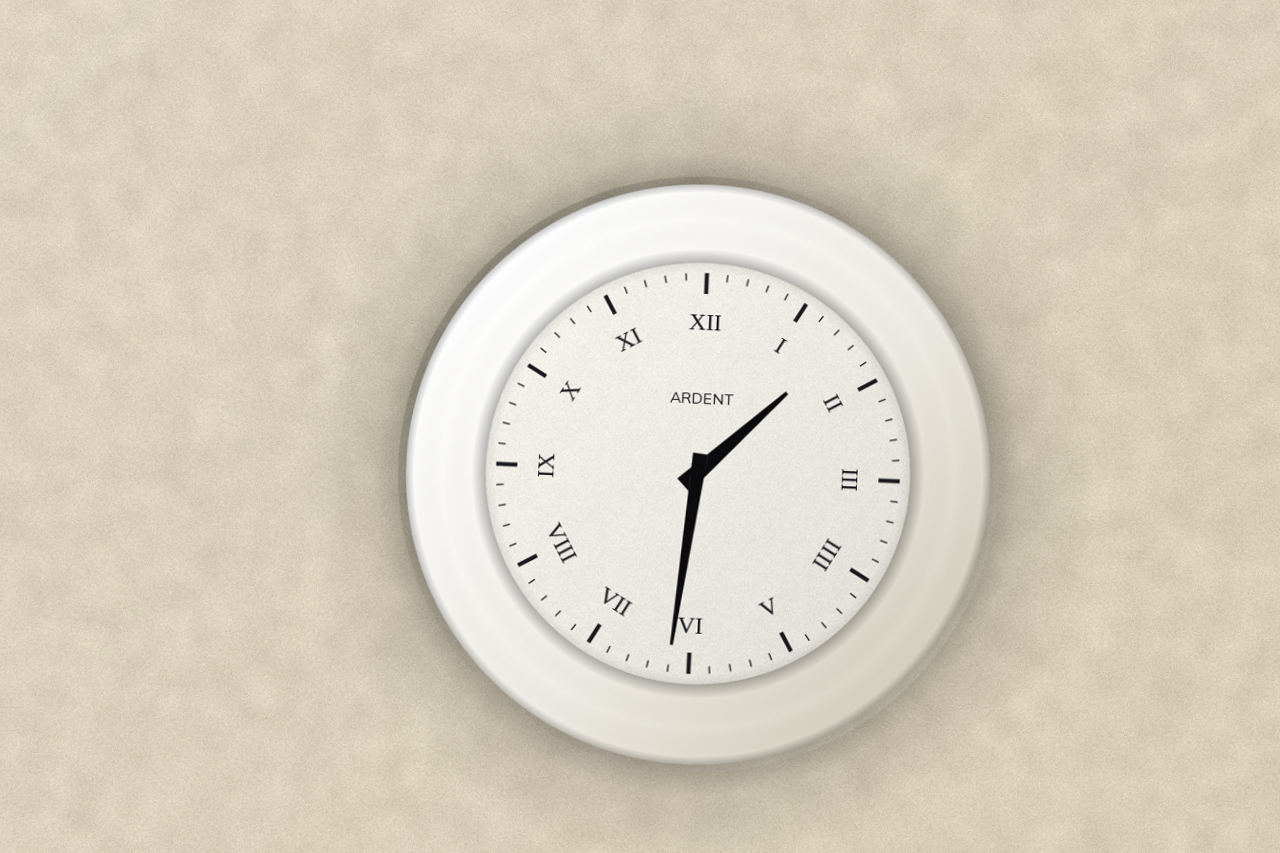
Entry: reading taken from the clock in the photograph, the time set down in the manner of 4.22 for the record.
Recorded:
1.31
